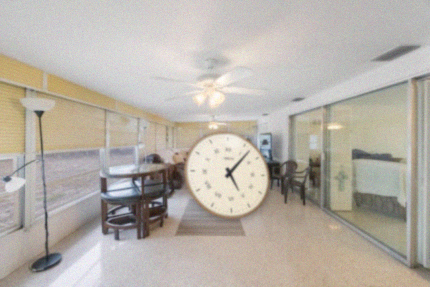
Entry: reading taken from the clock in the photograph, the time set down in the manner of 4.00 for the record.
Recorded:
5.07
